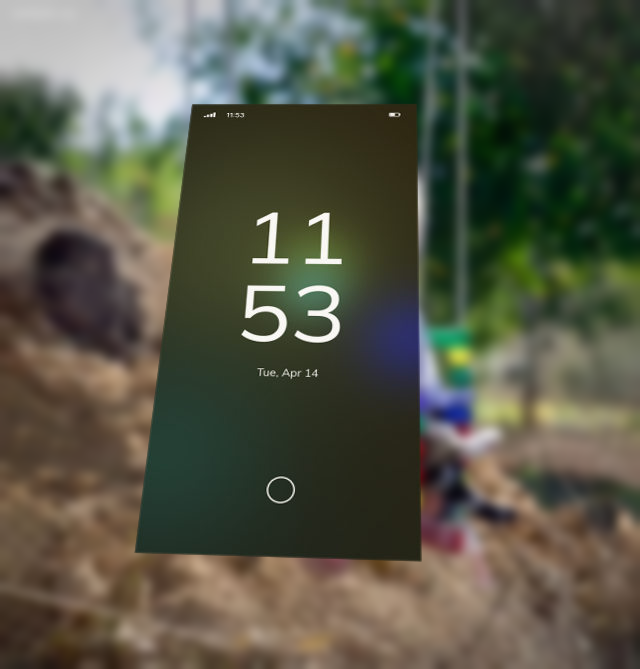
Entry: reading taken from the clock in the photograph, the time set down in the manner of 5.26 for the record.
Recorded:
11.53
